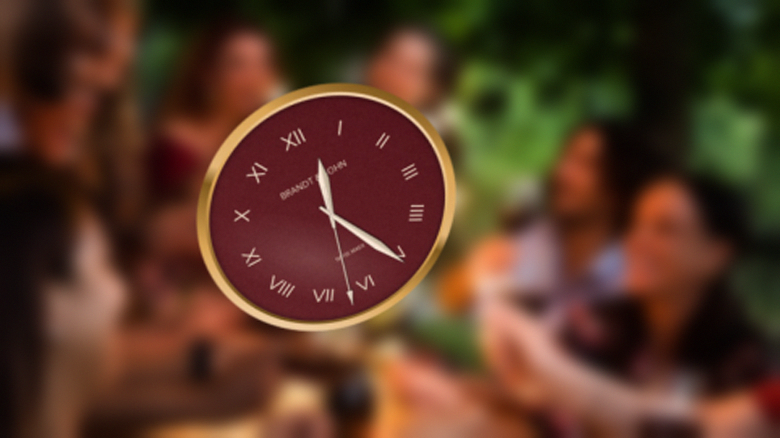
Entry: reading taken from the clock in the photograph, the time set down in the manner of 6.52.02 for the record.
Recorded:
12.25.32
